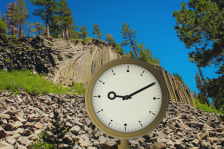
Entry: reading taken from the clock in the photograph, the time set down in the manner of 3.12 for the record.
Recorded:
9.10
